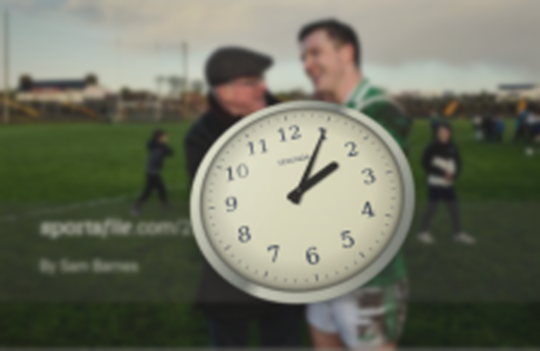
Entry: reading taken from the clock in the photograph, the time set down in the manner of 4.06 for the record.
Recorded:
2.05
